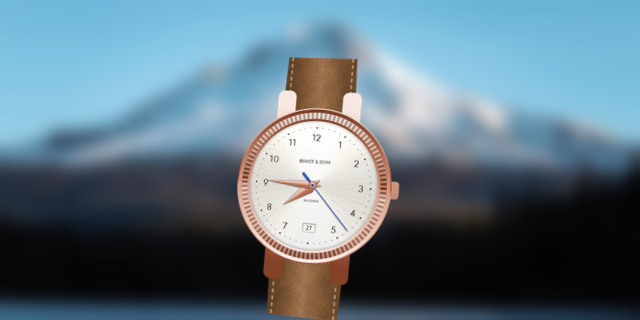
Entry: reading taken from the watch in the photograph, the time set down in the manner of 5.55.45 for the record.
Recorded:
7.45.23
